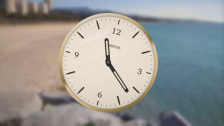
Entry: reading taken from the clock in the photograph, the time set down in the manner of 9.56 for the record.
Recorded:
11.22
